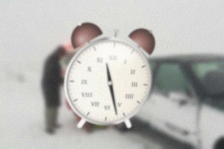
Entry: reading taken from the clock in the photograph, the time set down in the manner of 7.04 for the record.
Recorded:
11.27
